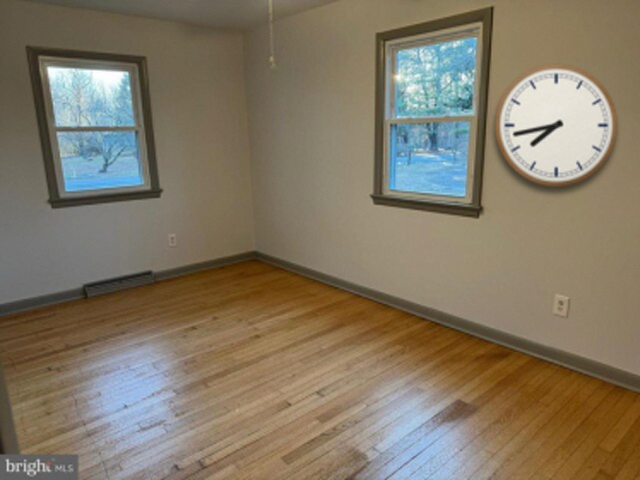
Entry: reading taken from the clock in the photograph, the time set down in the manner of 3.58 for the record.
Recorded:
7.43
